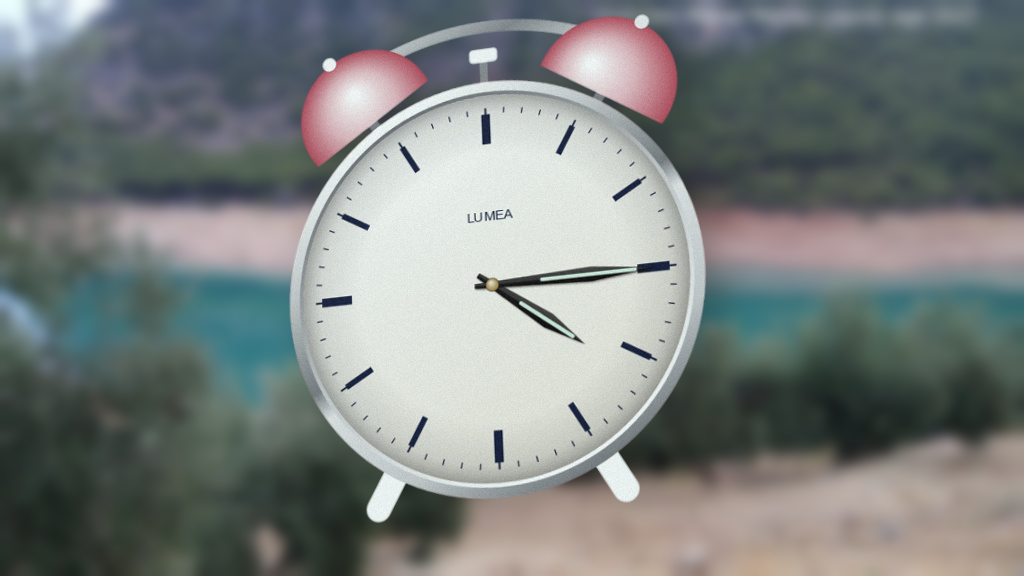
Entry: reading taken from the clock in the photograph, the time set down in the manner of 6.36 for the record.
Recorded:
4.15
